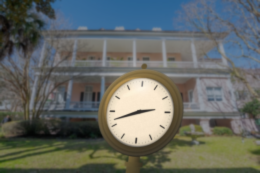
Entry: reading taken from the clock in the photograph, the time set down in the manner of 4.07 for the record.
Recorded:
2.42
